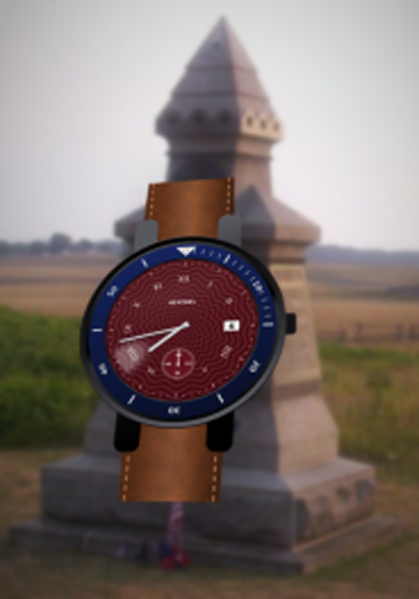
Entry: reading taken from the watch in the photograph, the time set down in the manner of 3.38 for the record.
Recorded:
7.43
